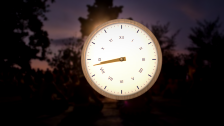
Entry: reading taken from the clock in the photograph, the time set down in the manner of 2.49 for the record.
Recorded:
8.43
